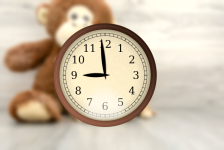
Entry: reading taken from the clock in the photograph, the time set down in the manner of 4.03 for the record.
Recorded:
8.59
